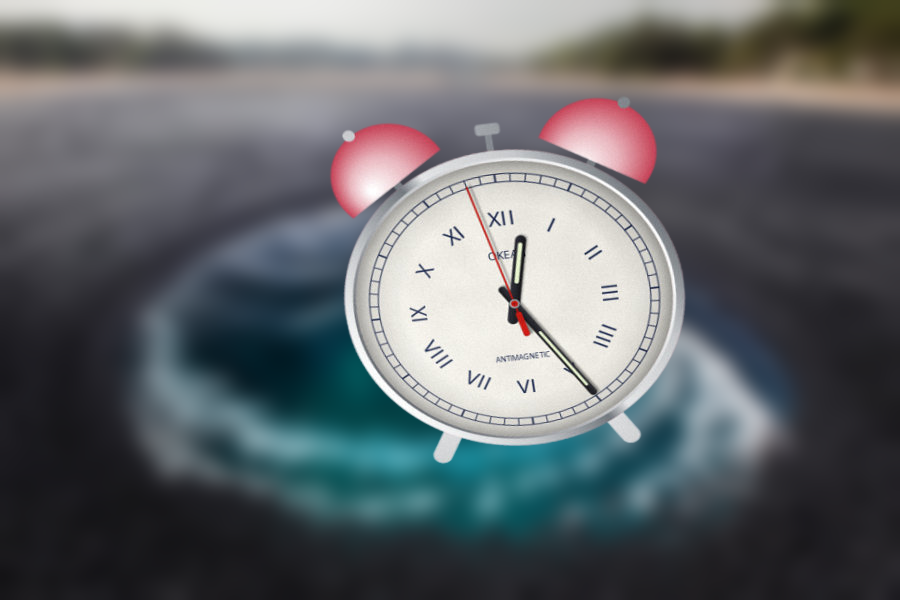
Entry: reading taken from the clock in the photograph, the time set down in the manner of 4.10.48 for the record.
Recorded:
12.24.58
